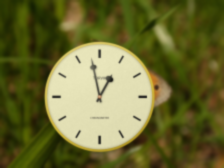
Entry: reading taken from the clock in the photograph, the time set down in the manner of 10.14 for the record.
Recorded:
12.58
